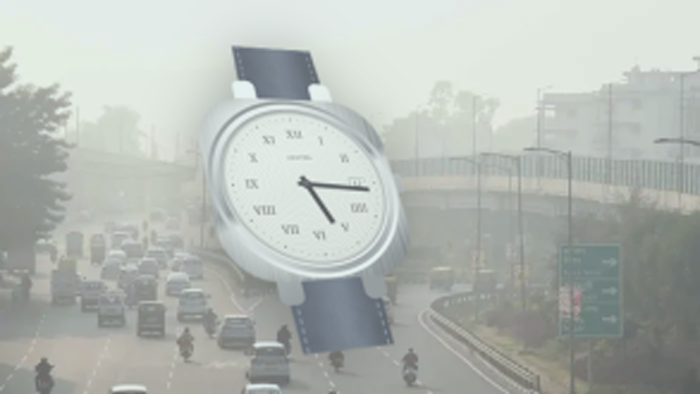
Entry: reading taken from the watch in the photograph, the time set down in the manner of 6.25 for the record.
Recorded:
5.16
